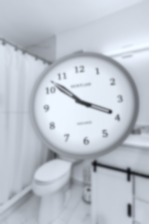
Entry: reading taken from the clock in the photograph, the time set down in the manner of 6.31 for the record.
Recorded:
3.52
